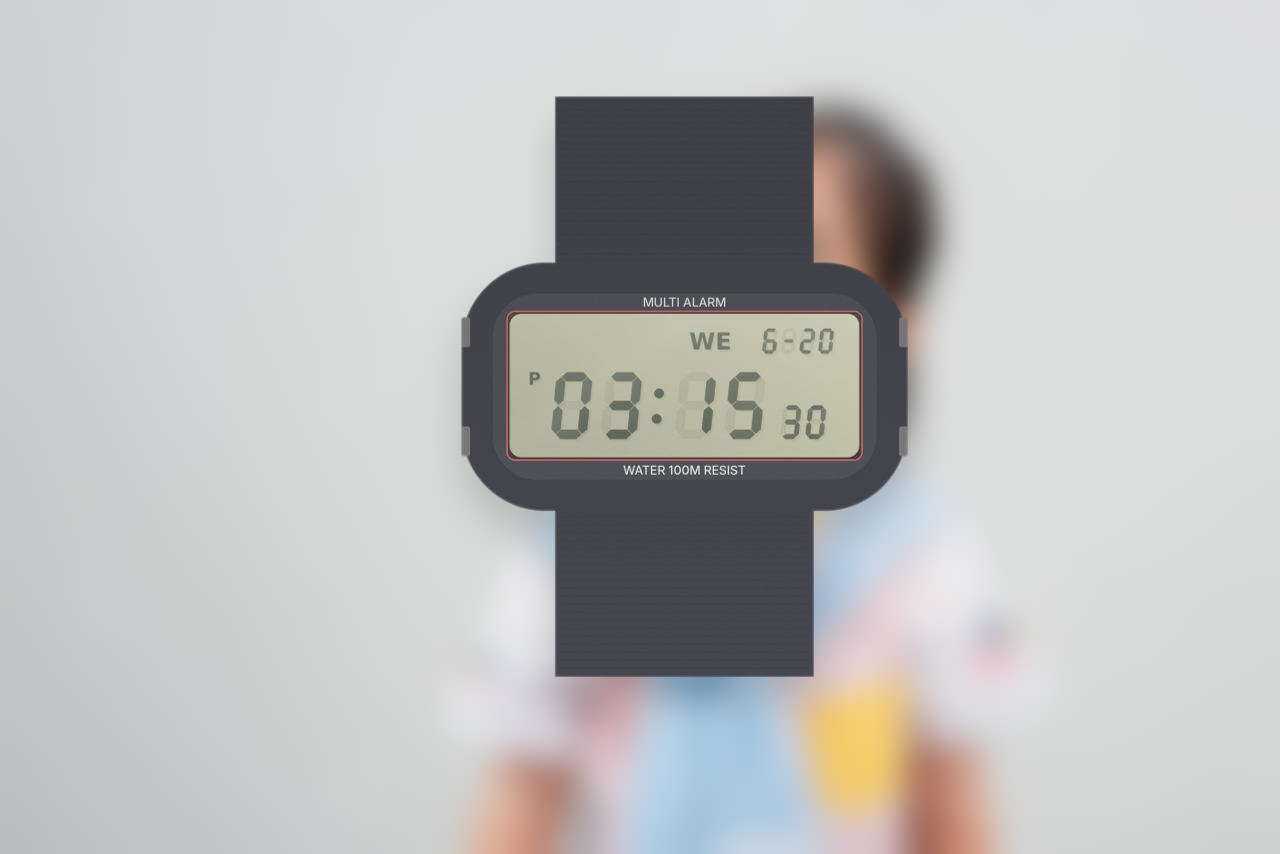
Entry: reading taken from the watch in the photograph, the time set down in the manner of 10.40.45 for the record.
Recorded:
3.15.30
